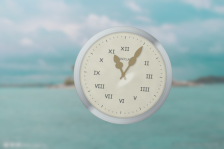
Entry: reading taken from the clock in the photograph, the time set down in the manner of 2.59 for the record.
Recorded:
11.05
